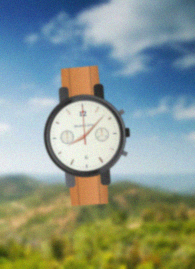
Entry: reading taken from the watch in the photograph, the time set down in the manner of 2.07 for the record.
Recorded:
8.08
